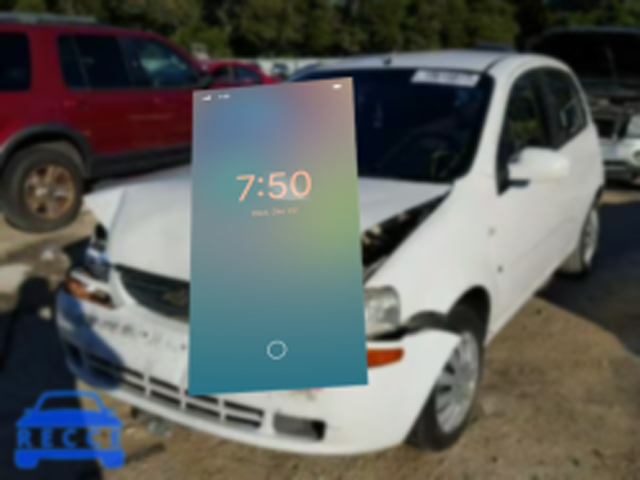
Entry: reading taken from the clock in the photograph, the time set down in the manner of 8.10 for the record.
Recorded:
7.50
